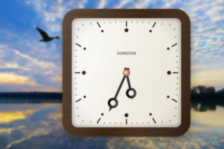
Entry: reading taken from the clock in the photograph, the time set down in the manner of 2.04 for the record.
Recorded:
5.34
